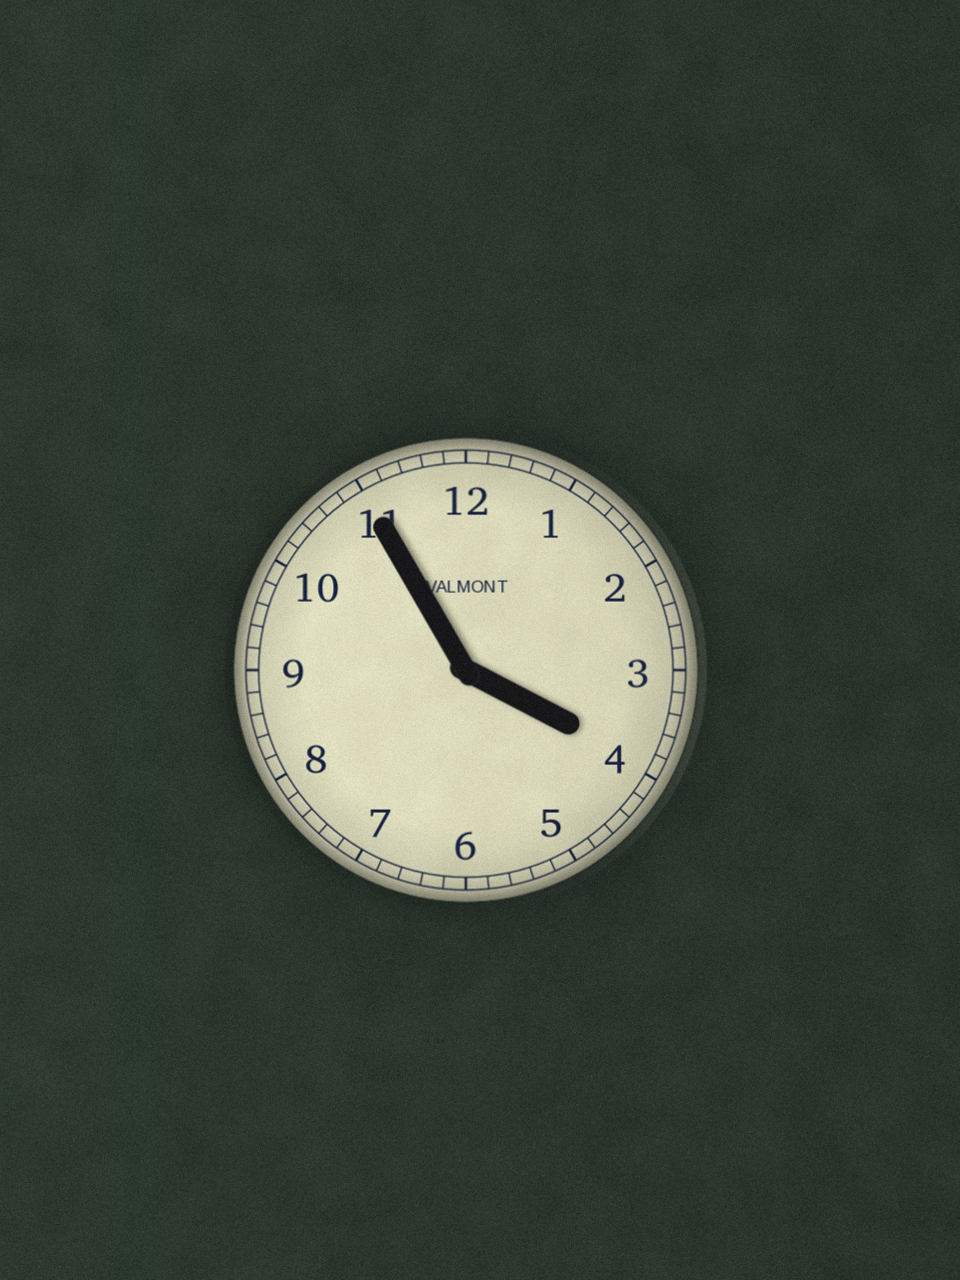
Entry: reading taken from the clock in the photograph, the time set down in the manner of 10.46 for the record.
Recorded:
3.55
